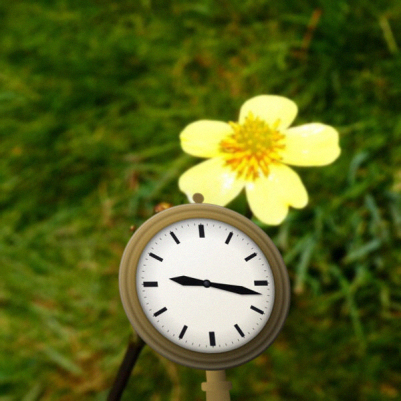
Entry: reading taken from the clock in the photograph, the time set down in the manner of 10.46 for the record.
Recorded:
9.17
